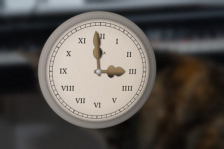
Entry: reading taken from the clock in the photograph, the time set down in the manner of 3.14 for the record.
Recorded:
2.59
